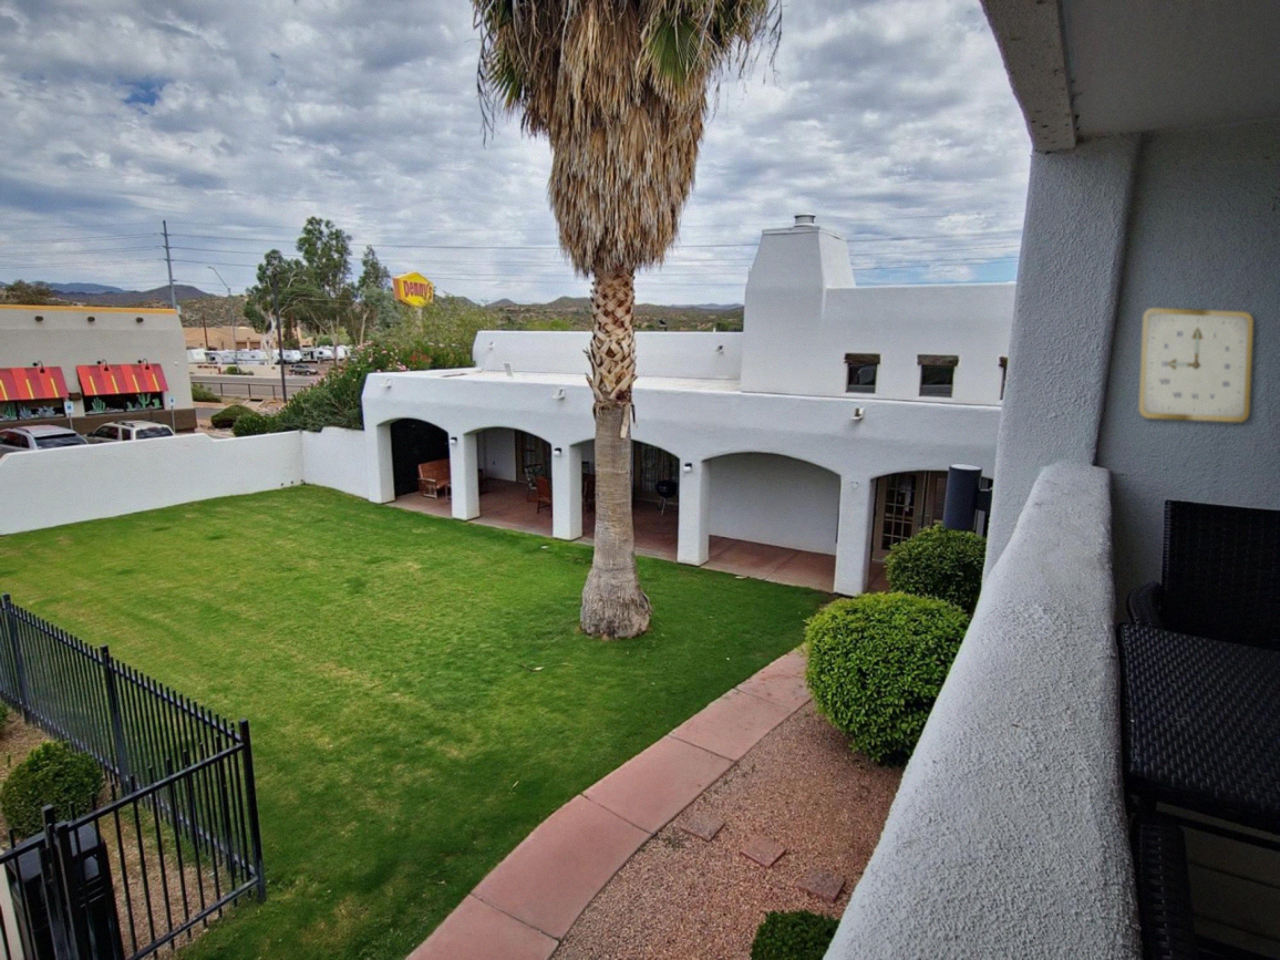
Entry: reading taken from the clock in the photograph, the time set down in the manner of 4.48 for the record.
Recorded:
9.00
